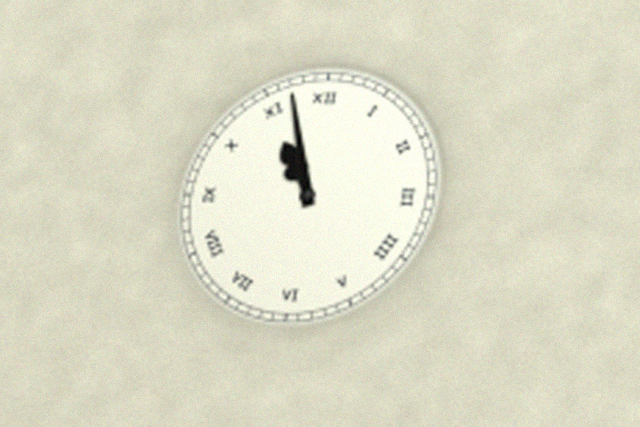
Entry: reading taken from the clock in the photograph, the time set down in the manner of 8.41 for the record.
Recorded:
10.57
